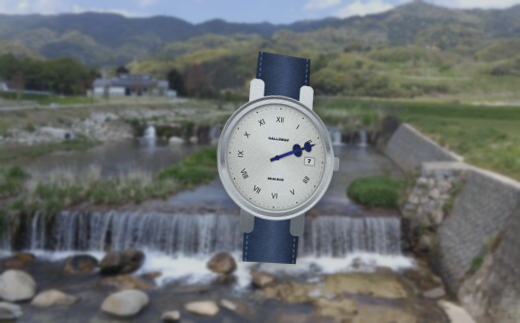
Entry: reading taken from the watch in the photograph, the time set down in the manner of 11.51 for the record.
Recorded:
2.11
